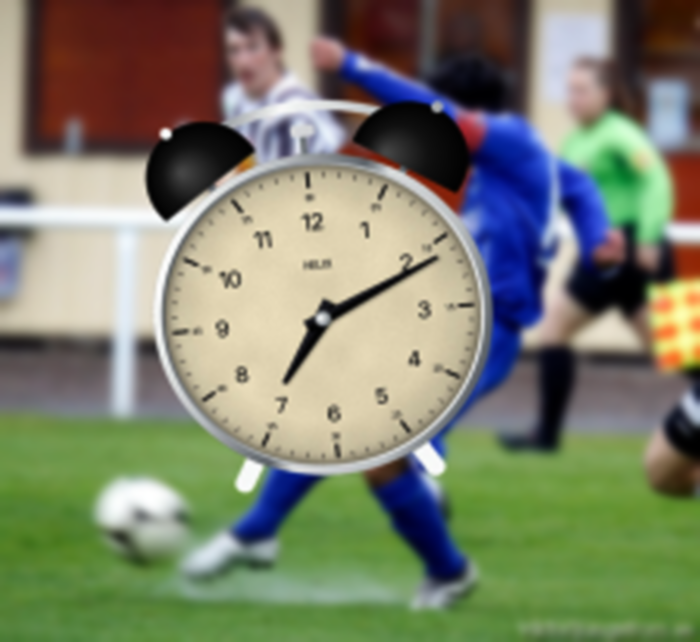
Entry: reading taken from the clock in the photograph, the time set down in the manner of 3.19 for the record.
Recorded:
7.11
